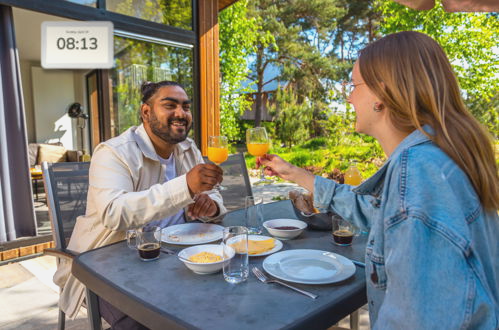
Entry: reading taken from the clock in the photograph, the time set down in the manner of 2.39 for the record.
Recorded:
8.13
